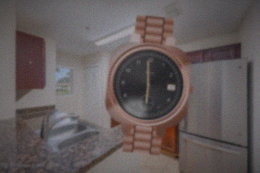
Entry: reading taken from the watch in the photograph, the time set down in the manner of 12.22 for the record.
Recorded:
5.59
